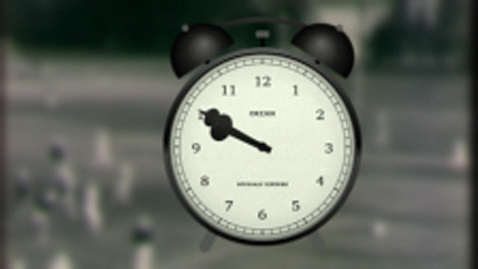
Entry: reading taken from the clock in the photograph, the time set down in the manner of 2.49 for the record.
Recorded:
9.50
